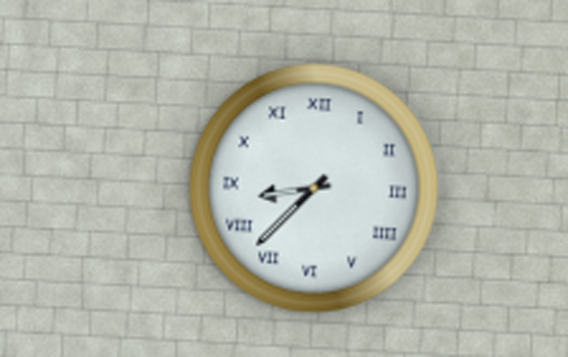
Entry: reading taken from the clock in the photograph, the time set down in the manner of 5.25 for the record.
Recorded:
8.37
